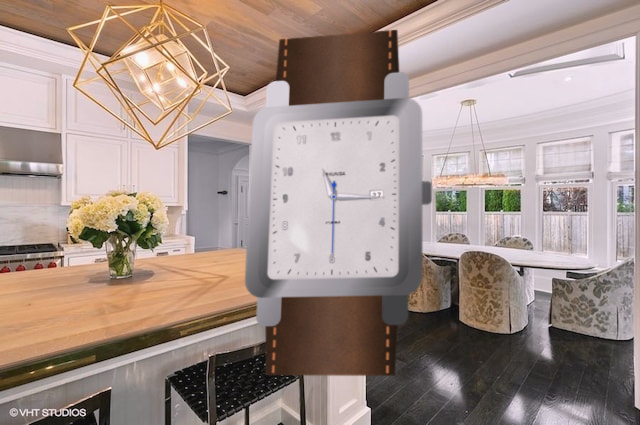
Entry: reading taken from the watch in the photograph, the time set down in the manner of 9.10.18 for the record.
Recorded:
11.15.30
